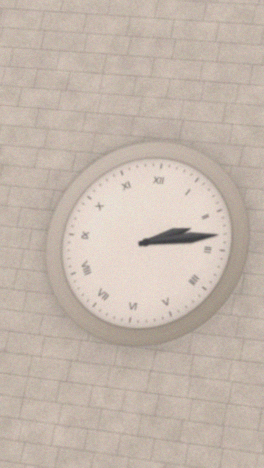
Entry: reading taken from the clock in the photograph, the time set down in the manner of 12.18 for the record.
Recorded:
2.13
